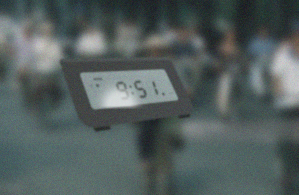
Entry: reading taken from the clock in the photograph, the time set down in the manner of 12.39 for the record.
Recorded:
9.51
